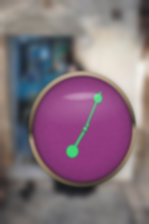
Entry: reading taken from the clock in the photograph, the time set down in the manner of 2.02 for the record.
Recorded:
7.04
